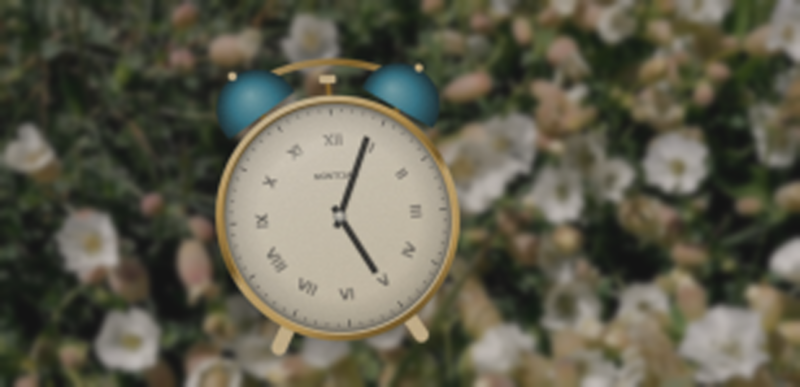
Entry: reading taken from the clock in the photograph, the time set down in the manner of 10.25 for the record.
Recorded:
5.04
